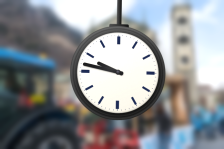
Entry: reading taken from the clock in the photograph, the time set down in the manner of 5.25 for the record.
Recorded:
9.47
